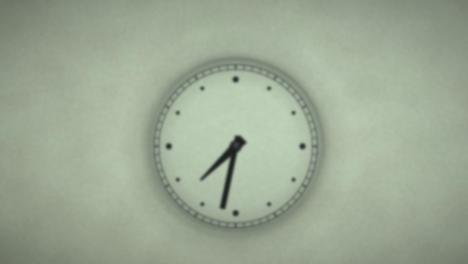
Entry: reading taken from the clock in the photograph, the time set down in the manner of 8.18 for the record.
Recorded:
7.32
